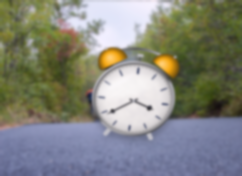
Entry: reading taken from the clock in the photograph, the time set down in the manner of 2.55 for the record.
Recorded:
3.39
